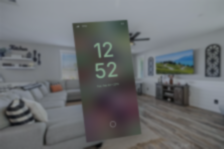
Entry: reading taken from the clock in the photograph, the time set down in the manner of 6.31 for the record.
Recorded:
12.52
